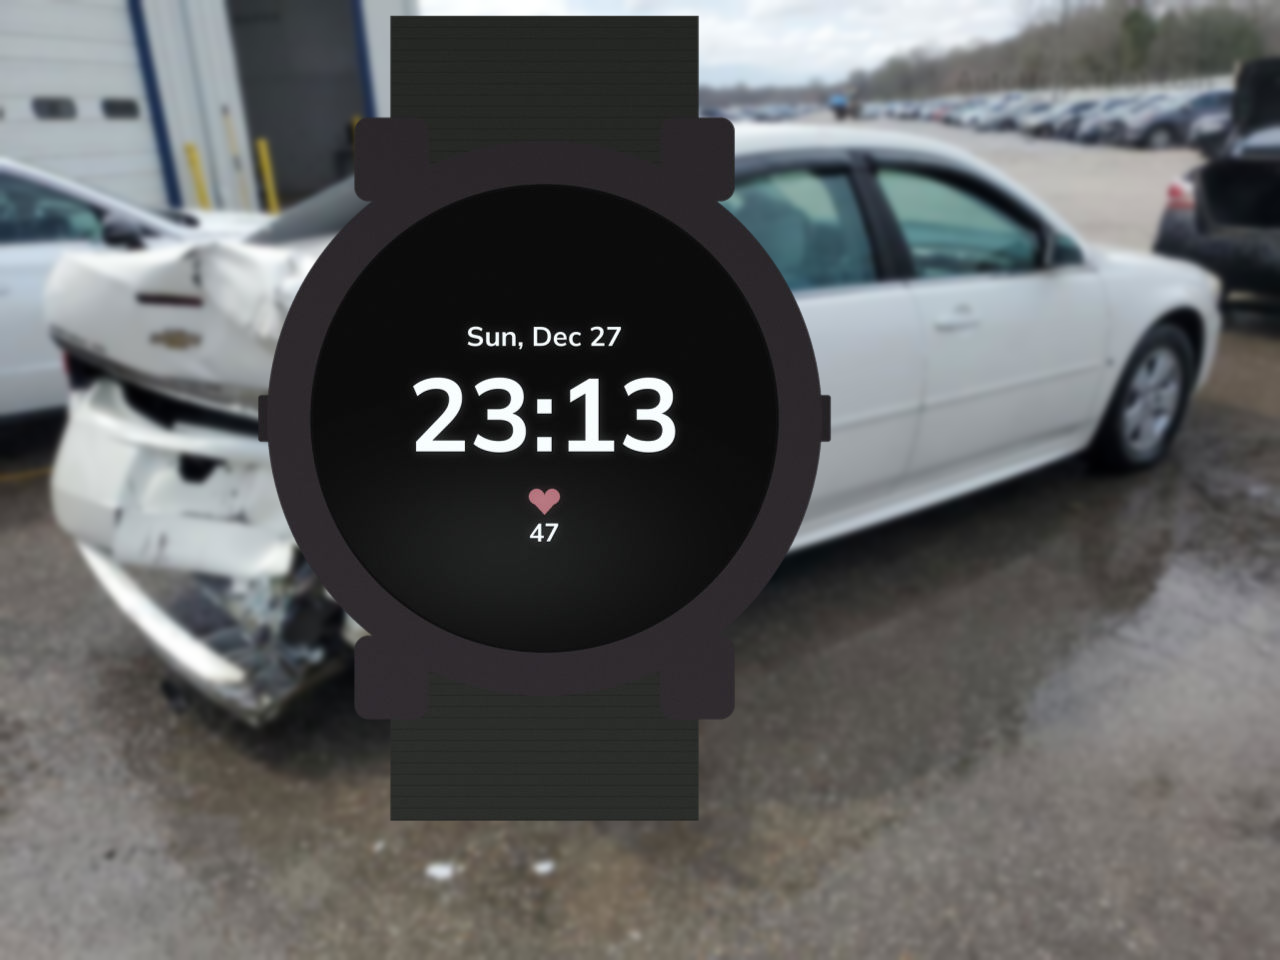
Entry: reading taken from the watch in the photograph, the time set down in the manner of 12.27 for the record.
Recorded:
23.13
